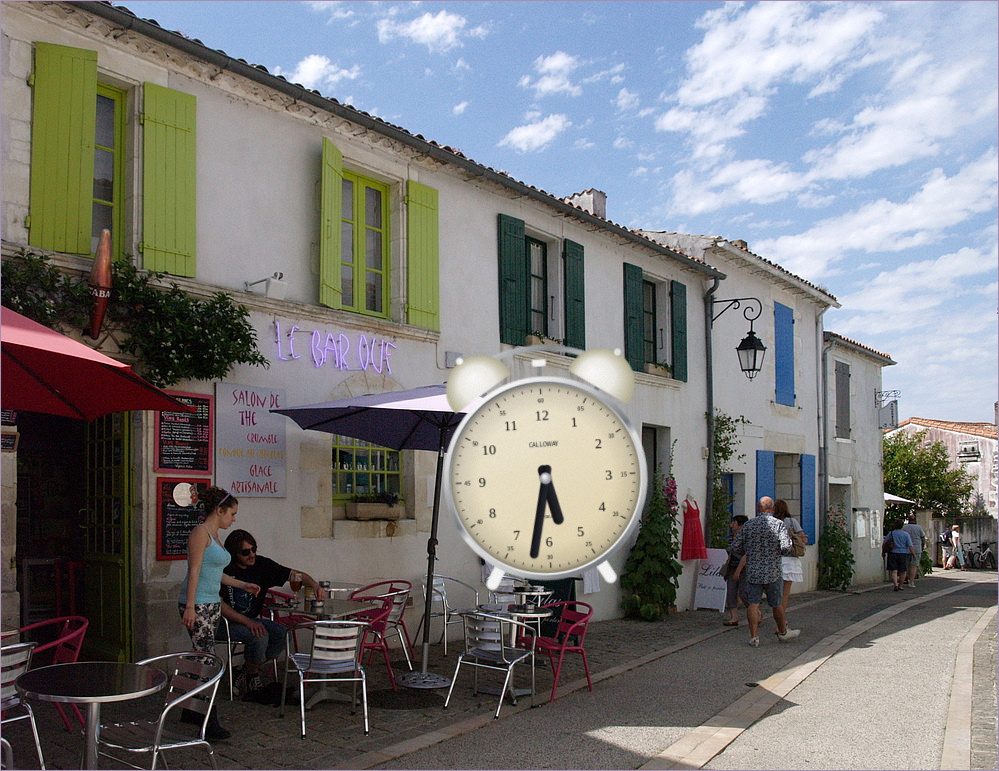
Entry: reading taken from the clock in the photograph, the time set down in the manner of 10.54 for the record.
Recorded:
5.32
